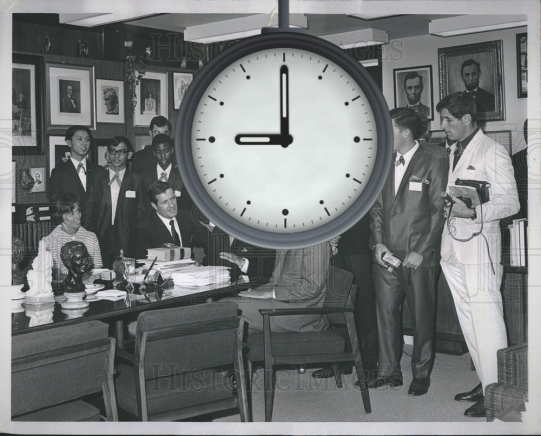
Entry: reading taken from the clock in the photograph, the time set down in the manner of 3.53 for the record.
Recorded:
9.00
